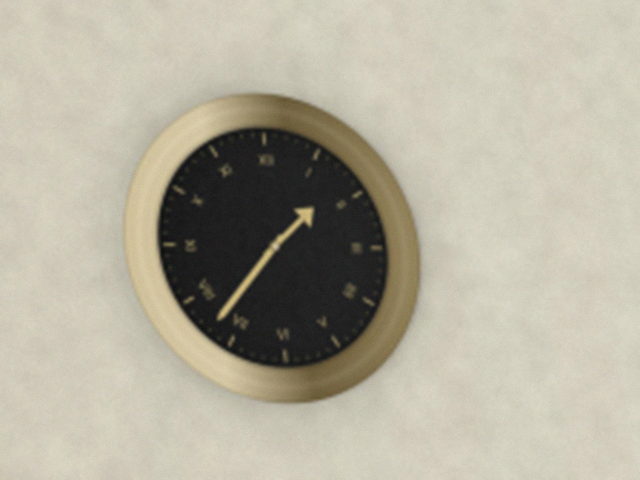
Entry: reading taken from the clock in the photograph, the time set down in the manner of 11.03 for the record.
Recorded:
1.37
